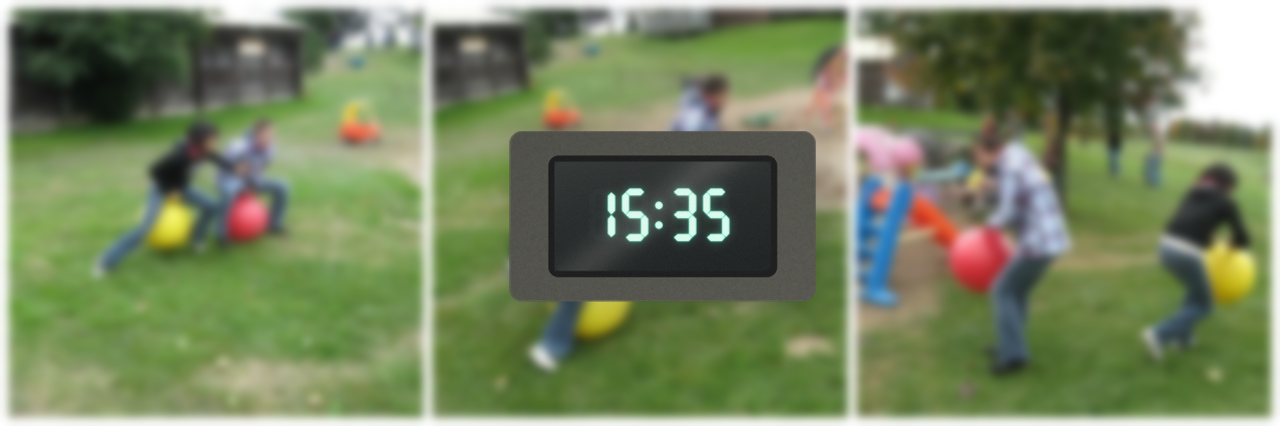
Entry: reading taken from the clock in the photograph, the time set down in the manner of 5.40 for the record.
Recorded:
15.35
